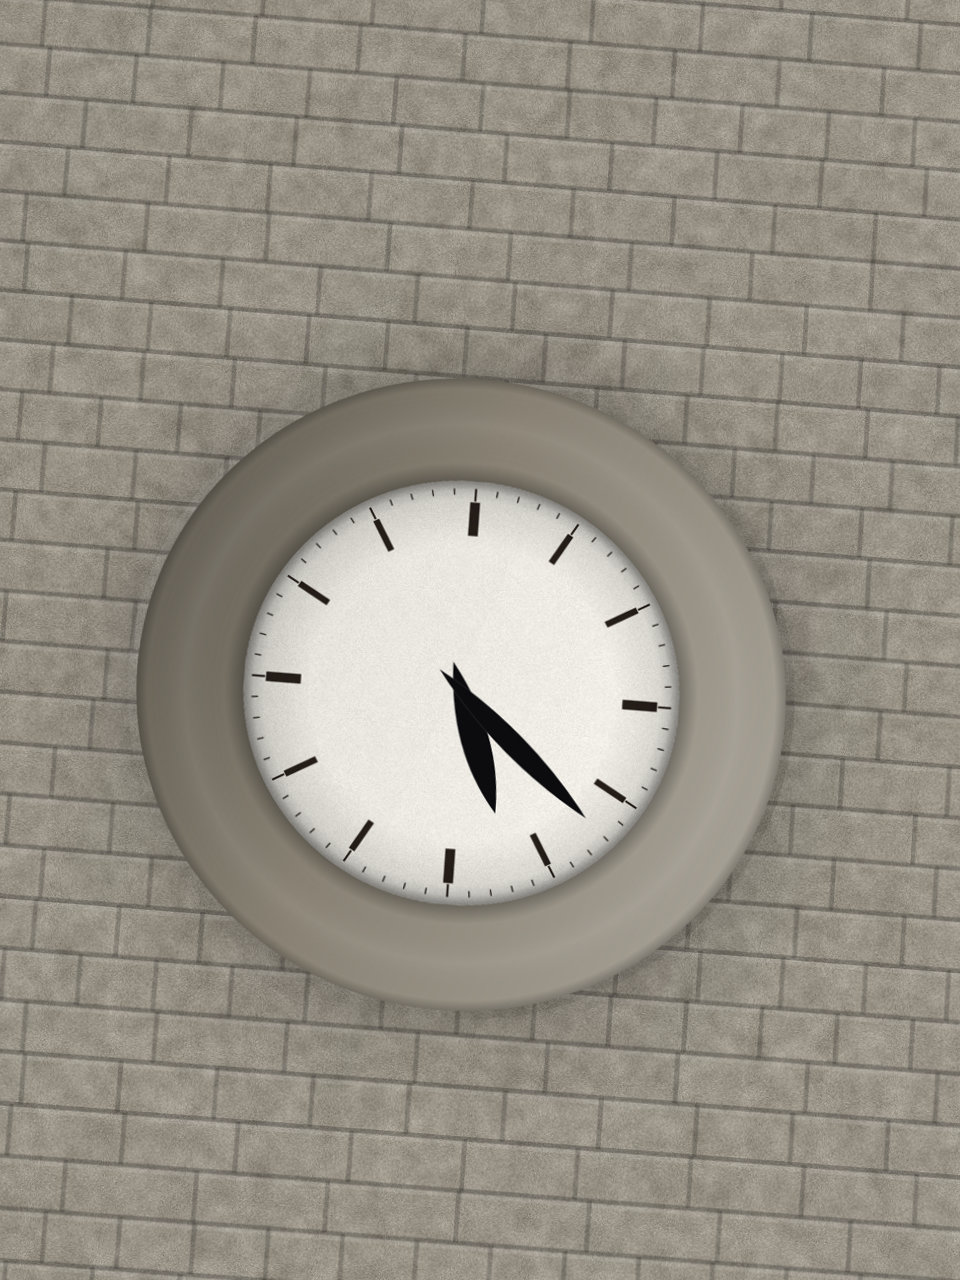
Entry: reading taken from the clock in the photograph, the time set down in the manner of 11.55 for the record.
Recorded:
5.22
